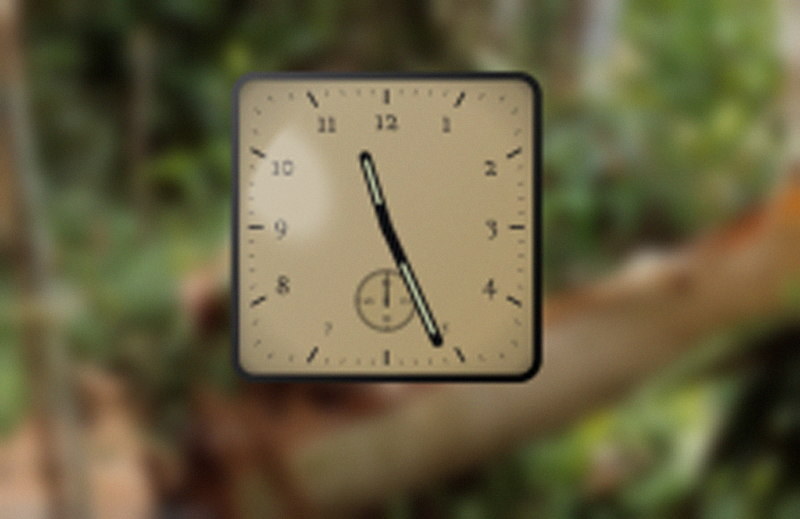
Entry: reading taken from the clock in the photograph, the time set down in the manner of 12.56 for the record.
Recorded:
11.26
